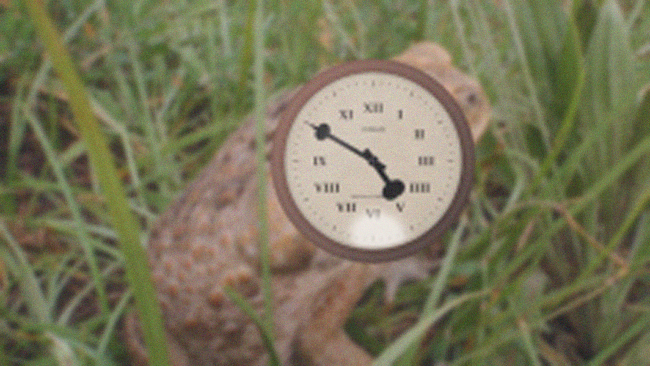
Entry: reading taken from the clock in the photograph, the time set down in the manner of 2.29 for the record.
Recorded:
4.50
